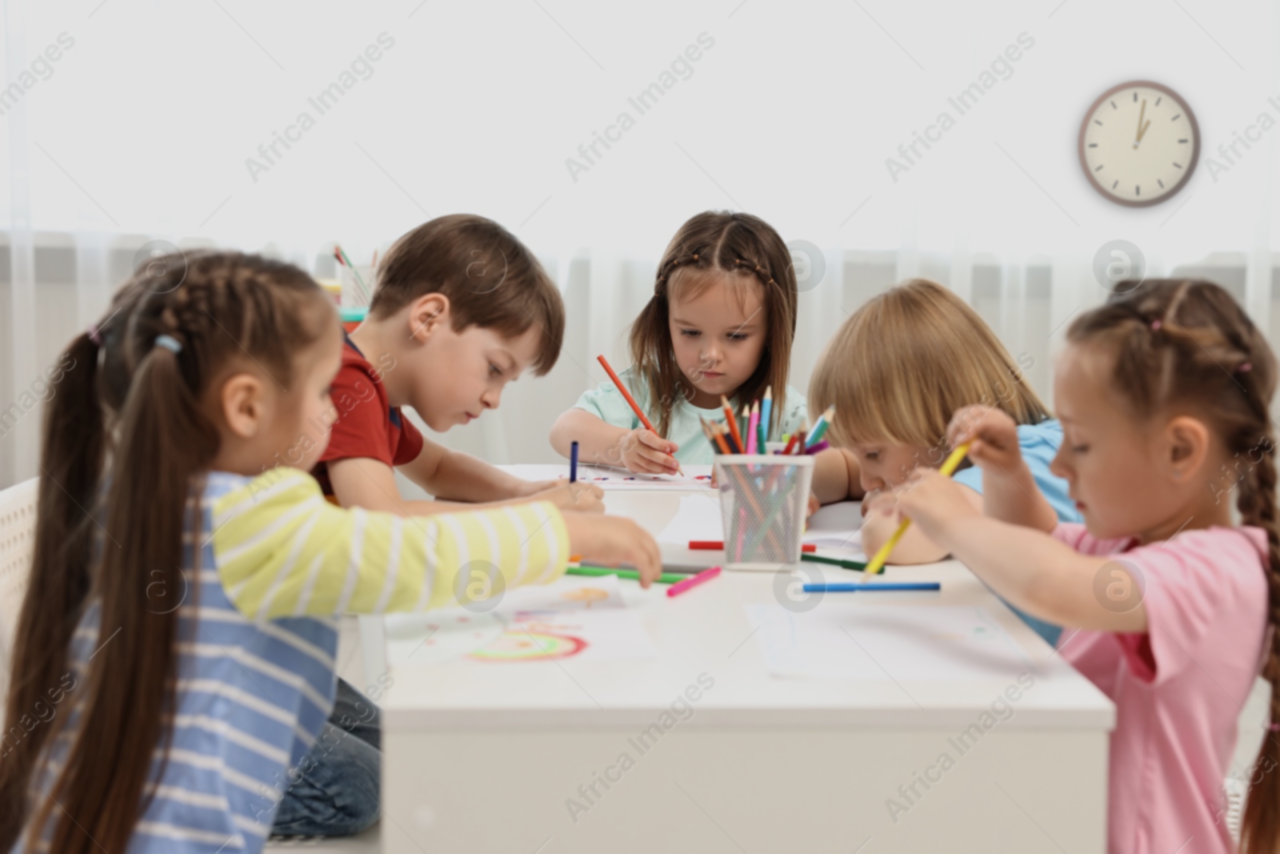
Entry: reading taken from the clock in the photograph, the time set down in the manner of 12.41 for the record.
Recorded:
1.02
